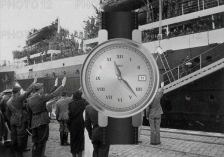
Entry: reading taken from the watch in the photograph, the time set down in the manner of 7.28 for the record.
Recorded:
11.23
